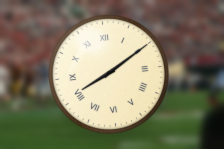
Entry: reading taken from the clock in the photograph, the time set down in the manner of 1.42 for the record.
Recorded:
8.10
